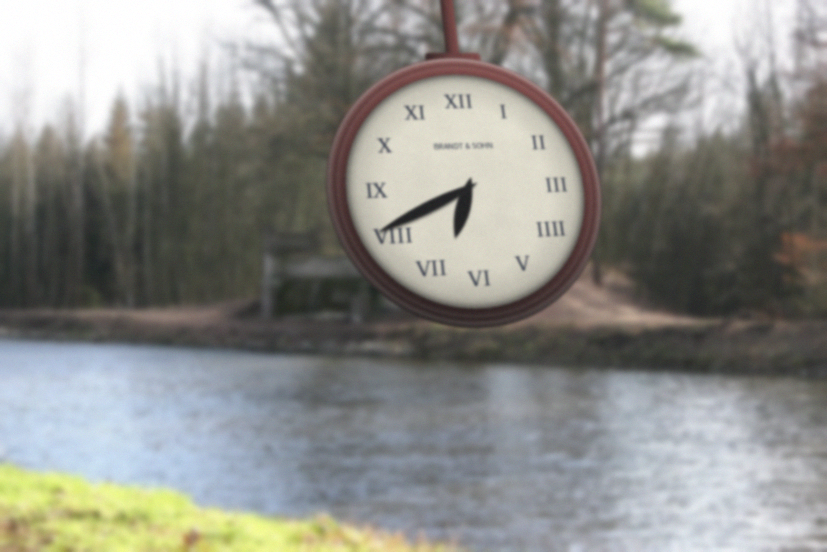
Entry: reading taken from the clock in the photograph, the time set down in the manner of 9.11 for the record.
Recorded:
6.41
